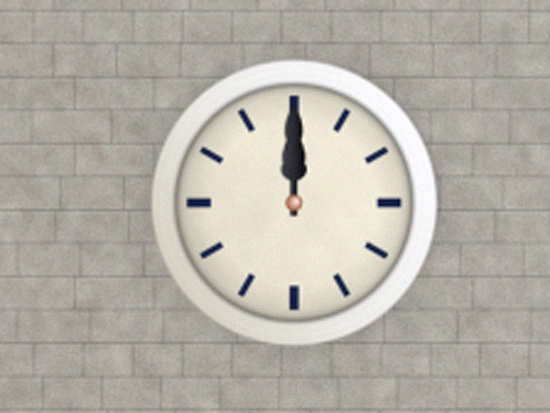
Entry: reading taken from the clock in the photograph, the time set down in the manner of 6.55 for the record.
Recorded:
12.00
